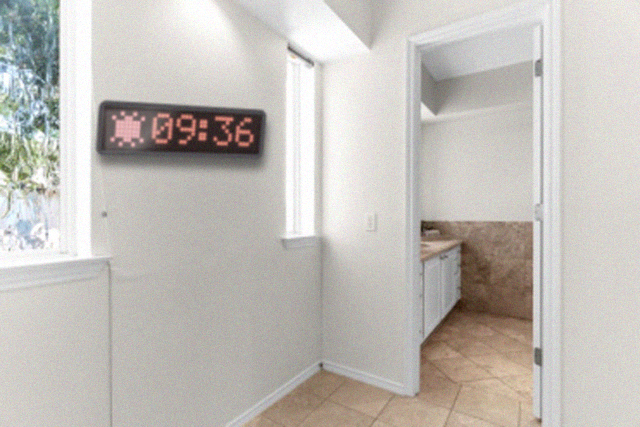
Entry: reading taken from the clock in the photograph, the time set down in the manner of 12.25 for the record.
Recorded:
9.36
